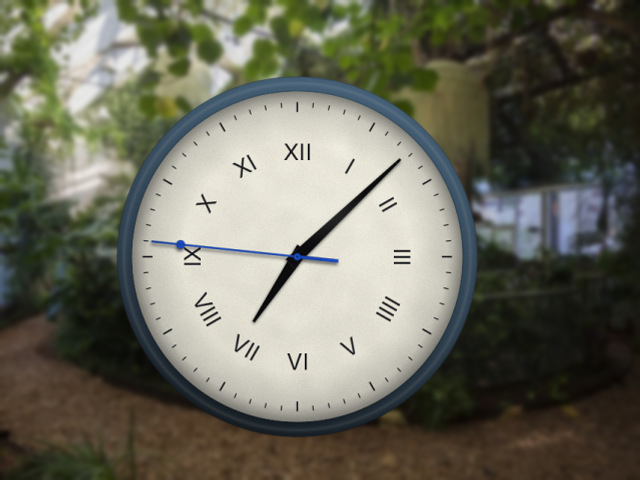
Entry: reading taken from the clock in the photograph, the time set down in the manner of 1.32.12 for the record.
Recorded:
7.07.46
